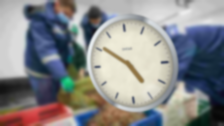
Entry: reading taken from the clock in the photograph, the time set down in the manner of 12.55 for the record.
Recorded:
4.51
